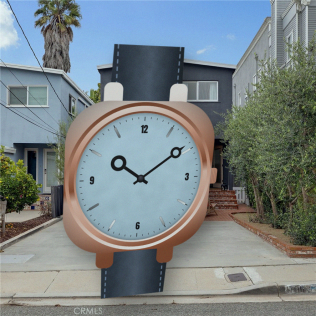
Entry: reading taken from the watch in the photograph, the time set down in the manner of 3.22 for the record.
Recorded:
10.09
